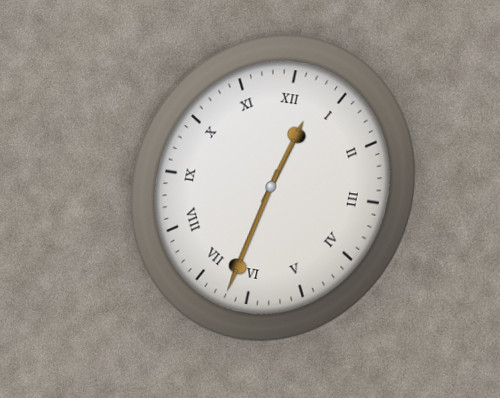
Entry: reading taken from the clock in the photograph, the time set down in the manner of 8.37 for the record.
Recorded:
12.32
